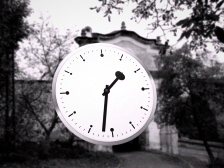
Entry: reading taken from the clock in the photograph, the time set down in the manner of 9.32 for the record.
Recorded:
1.32
